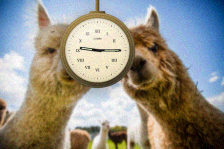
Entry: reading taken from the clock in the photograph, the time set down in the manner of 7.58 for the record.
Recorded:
9.15
